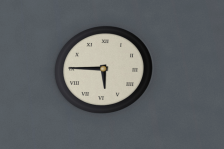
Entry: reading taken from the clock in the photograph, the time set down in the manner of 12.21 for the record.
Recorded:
5.45
